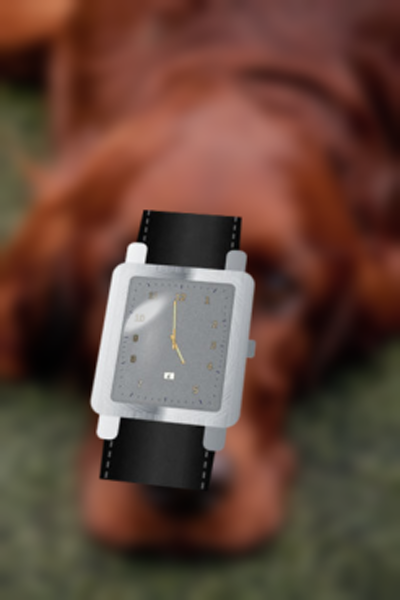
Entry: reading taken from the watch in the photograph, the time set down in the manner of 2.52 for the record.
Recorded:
4.59
